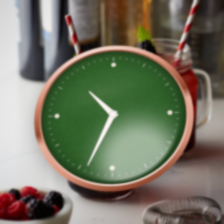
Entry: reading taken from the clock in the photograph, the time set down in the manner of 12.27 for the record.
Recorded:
10.34
